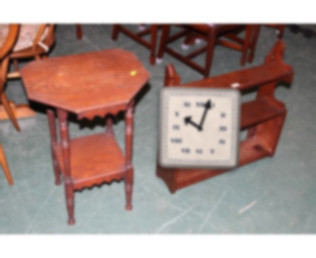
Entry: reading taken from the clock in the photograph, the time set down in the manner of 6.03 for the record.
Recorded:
10.03
